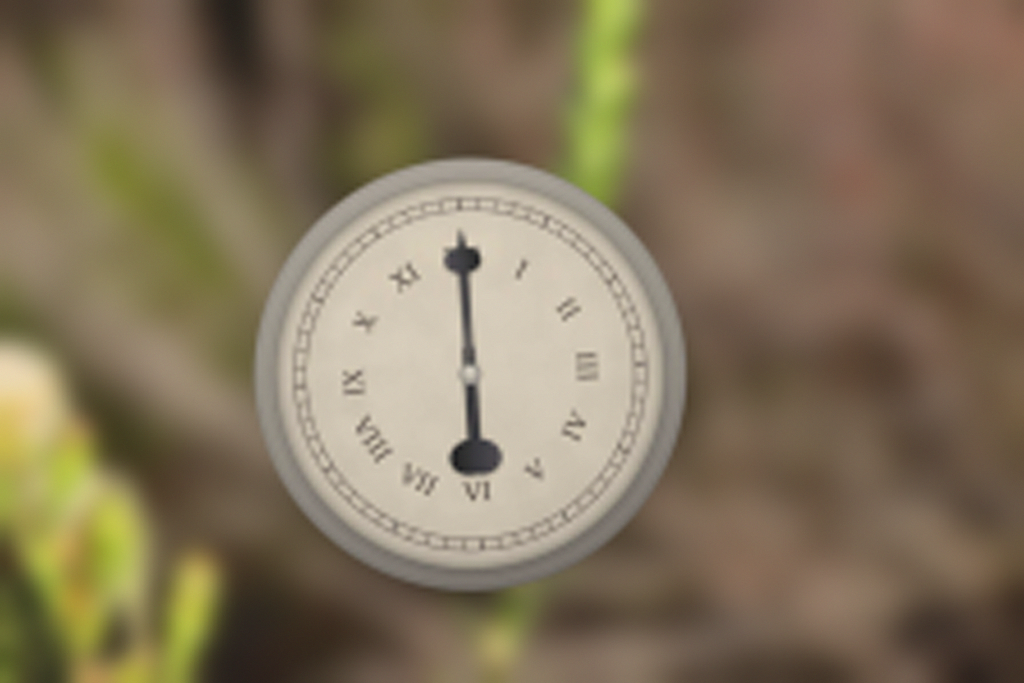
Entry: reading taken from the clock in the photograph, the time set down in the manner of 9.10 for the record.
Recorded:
6.00
